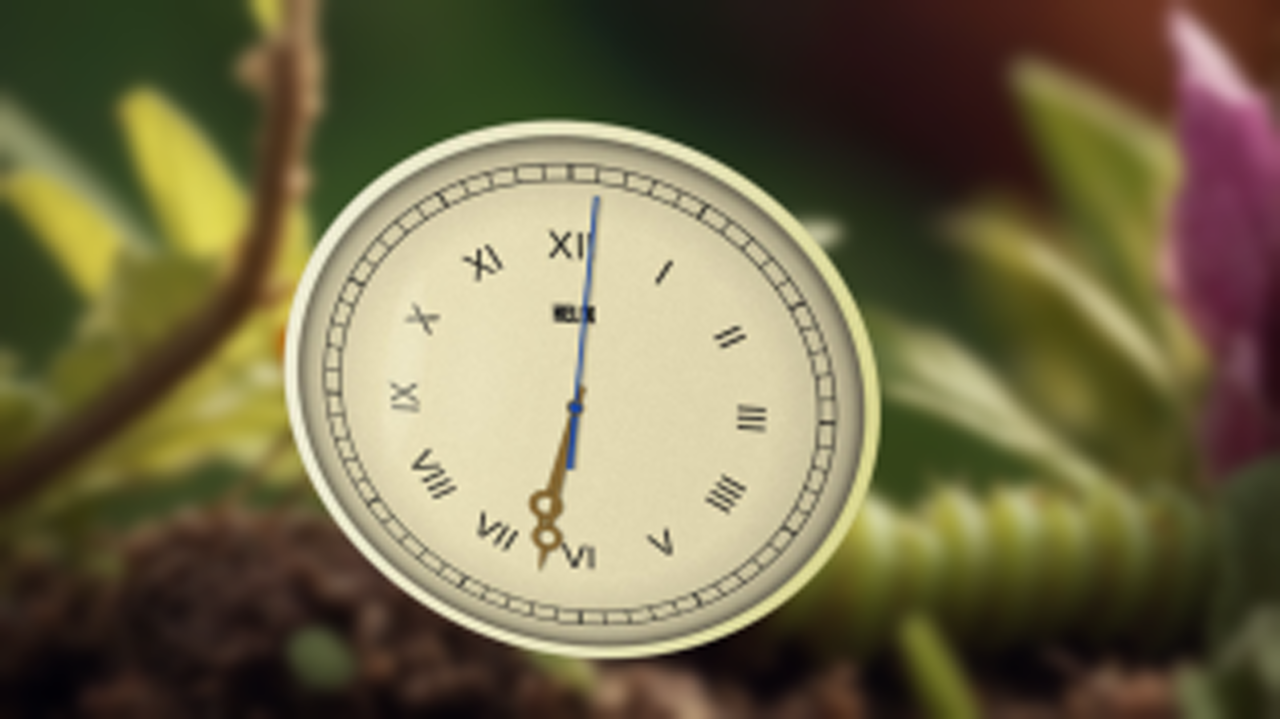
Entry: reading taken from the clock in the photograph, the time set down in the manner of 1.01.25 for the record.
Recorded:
6.32.01
